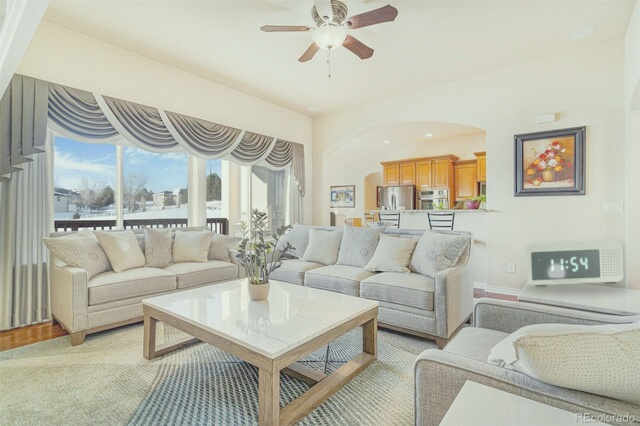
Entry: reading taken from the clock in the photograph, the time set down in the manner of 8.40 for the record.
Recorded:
11.54
